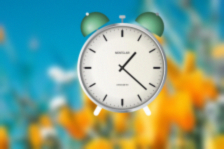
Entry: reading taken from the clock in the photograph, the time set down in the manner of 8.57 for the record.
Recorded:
1.22
